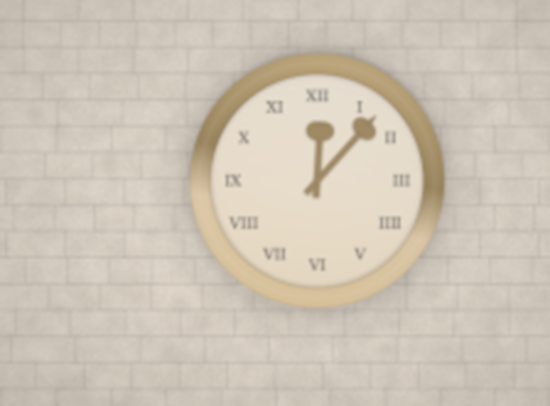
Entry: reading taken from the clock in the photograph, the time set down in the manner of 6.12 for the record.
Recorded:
12.07
